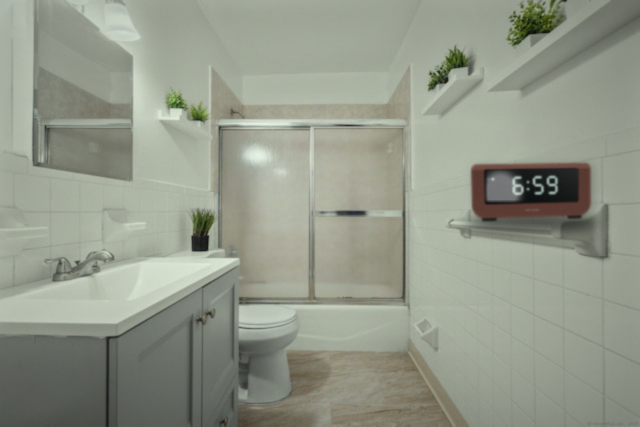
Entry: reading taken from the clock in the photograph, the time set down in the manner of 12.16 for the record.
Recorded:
6.59
